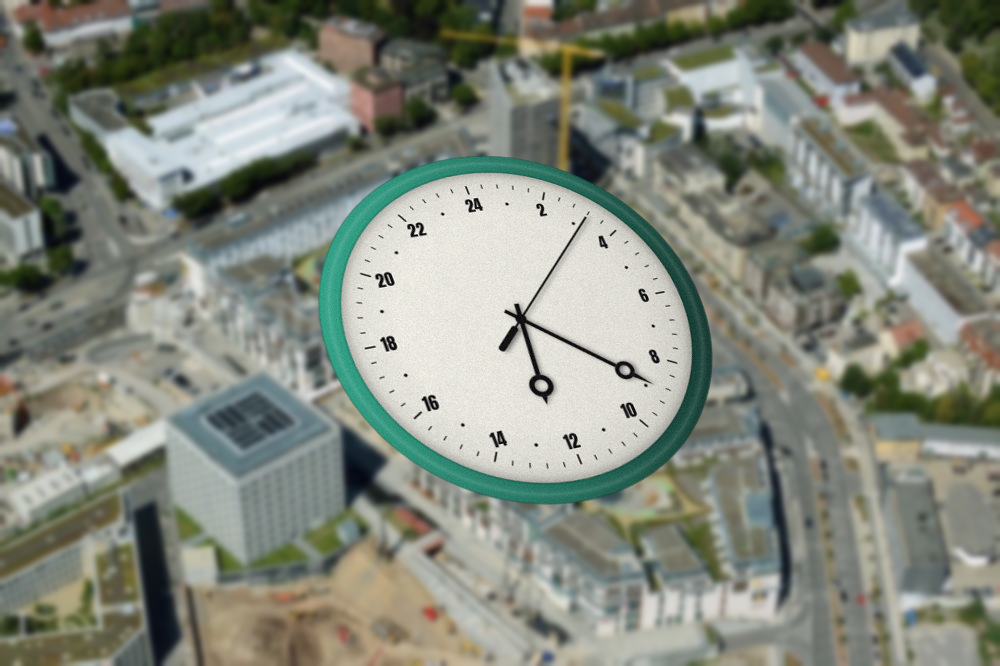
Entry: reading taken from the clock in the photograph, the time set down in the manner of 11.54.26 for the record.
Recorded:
12.22.08
